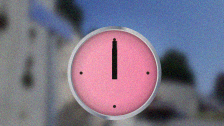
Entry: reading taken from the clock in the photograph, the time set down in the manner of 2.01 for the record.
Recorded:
12.00
